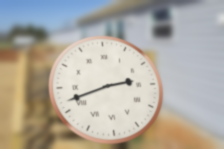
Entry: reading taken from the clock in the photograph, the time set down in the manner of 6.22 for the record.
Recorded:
2.42
